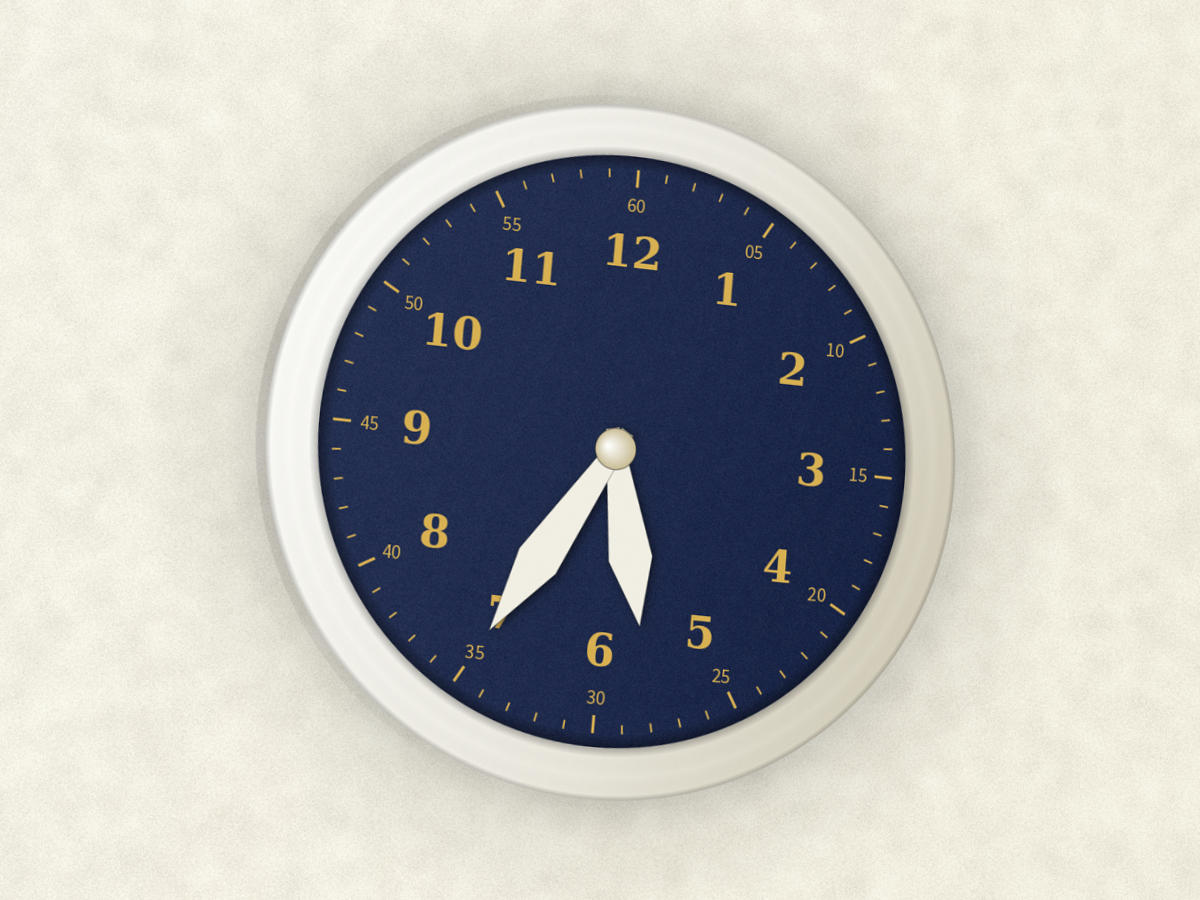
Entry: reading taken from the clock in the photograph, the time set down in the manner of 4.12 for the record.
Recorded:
5.35
